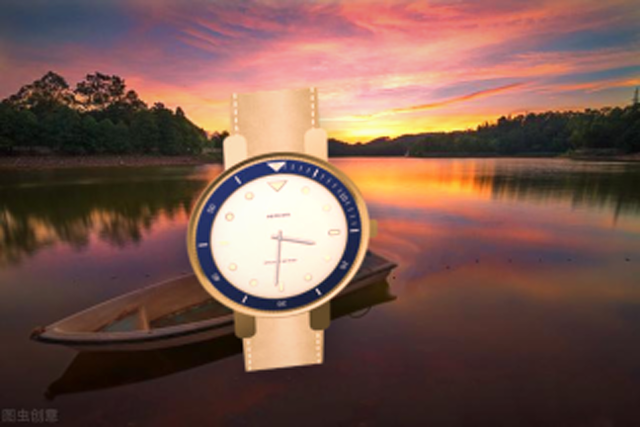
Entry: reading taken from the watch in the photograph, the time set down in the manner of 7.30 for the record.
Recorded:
3.31
